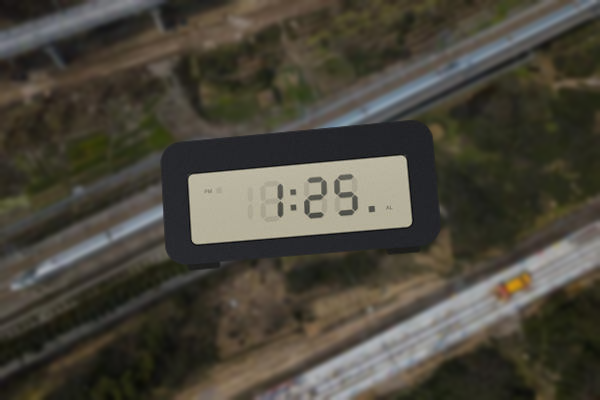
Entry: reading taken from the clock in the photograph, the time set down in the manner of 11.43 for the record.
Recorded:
1.25
